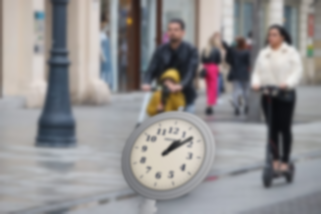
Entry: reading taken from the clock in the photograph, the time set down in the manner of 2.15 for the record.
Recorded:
1.08
